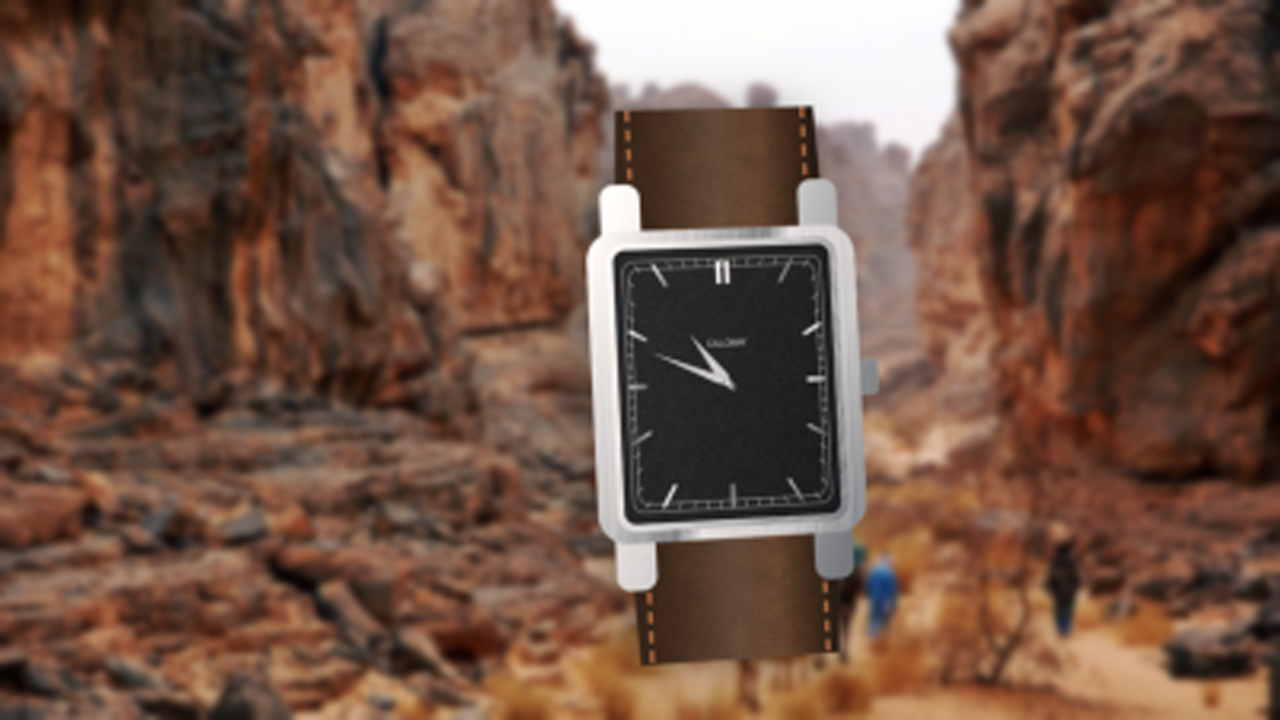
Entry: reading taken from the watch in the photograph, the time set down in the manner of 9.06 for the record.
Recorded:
10.49
